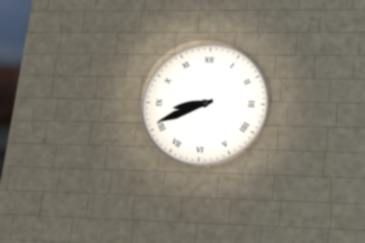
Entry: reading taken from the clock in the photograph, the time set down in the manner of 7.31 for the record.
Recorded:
8.41
